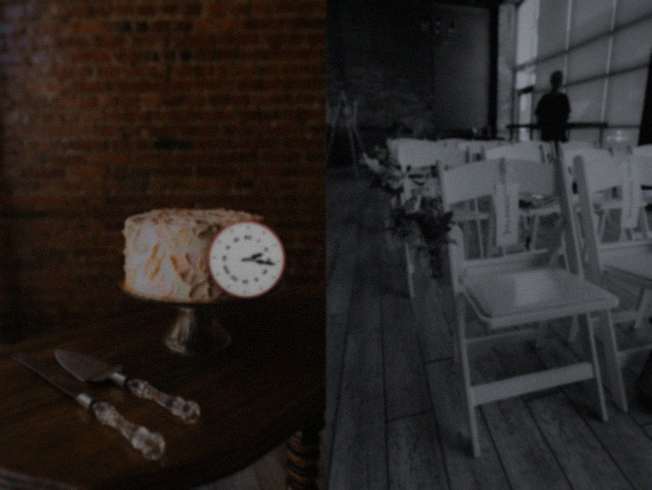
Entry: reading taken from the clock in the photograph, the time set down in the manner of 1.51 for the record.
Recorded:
2.16
